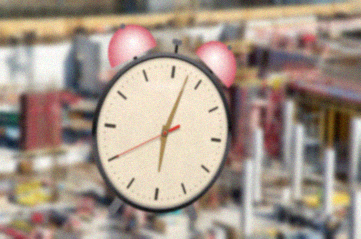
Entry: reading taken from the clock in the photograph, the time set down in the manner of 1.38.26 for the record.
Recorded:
6.02.40
